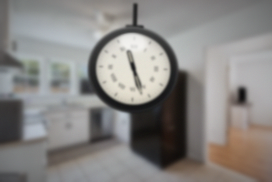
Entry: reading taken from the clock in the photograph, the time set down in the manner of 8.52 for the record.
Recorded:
11.27
